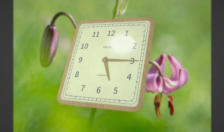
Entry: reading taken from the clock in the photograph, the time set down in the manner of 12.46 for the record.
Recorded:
5.15
